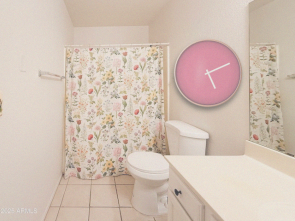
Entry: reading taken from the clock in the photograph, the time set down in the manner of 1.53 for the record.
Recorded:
5.11
